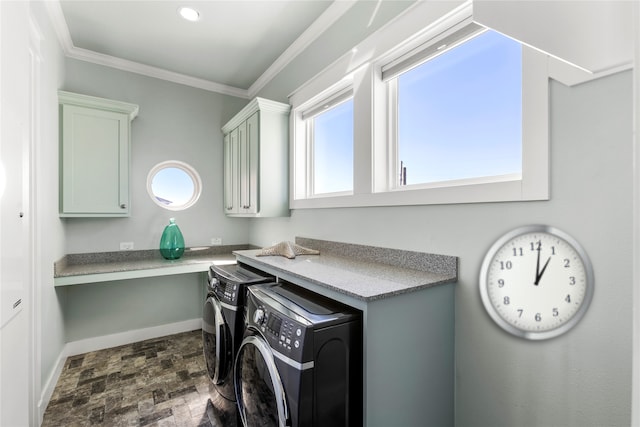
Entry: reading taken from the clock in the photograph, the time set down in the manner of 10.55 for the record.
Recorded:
1.01
